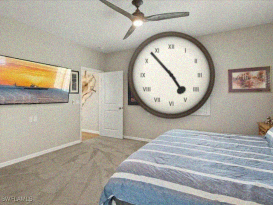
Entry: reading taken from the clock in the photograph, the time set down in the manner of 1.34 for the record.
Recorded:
4.53
